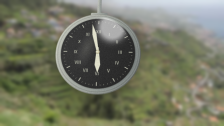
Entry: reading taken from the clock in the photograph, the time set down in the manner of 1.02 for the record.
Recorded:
5.58
